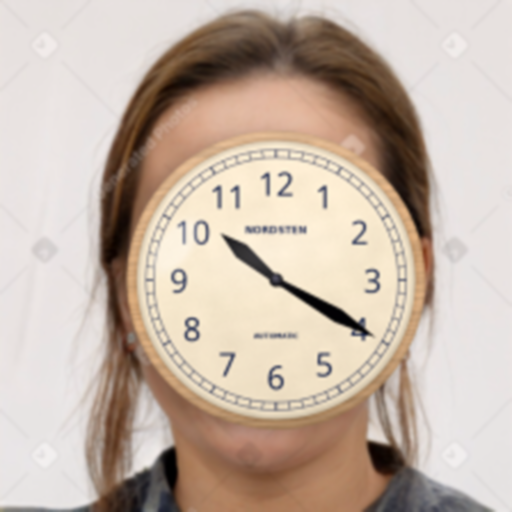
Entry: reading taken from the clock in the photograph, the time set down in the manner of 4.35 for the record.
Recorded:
10.20
